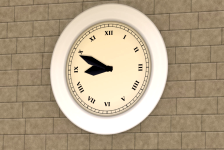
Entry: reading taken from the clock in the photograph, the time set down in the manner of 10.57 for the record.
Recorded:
8.49
